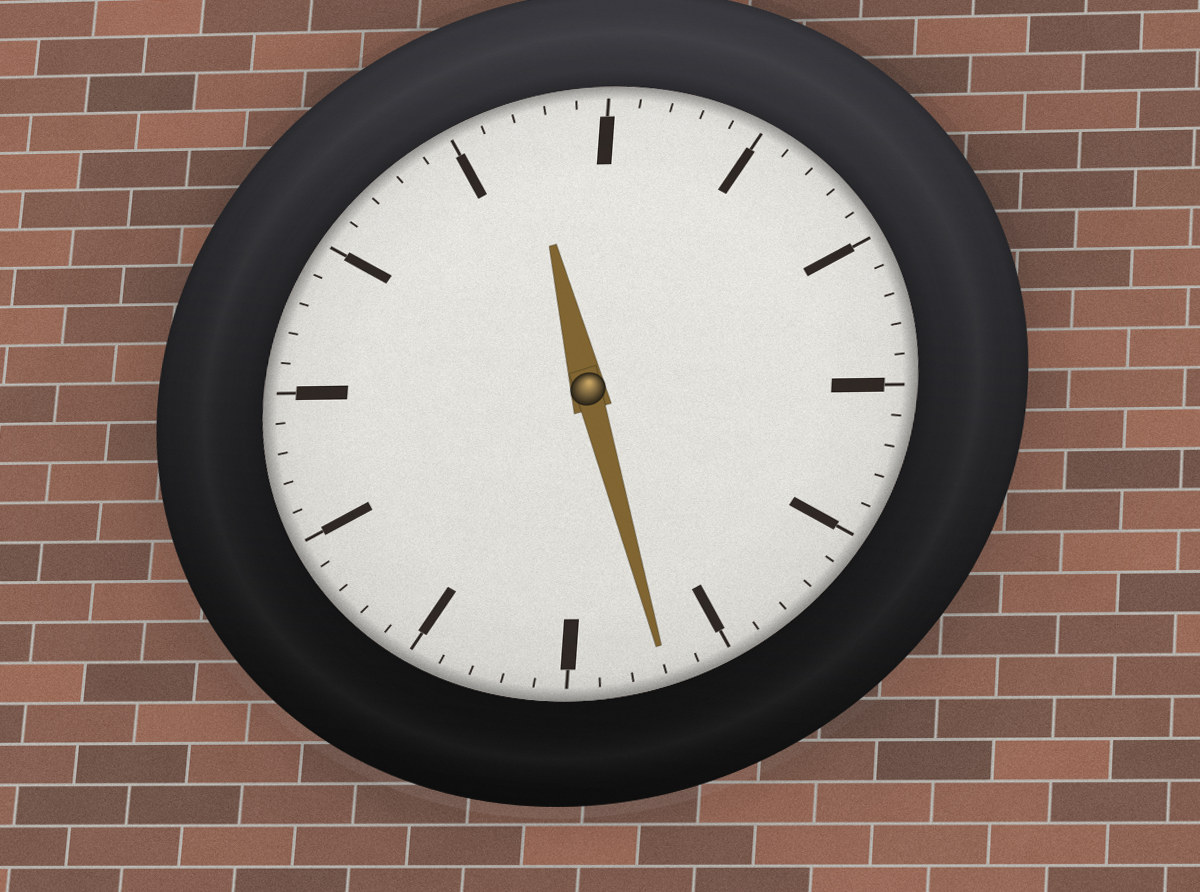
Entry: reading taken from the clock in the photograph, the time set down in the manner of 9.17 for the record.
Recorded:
11.27
